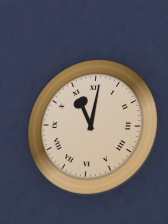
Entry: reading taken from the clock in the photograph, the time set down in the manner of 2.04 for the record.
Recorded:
11.01
